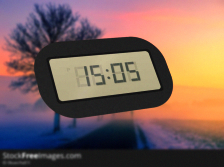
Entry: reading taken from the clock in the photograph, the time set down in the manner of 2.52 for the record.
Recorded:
15.05
